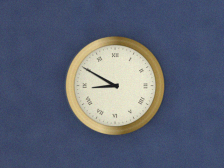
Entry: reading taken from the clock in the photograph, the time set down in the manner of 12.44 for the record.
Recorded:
8.50
